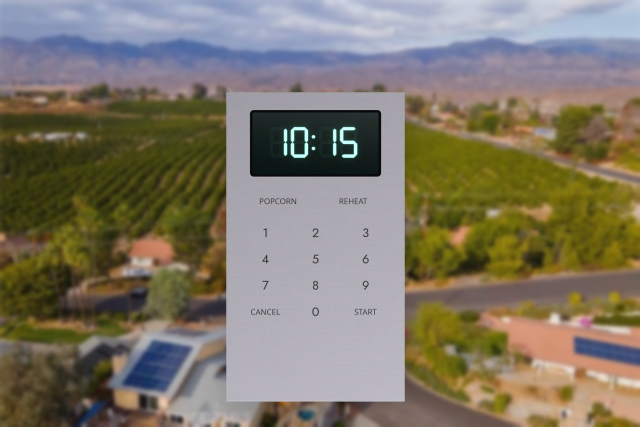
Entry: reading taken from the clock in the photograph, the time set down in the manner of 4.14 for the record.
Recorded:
10.15
